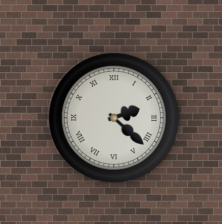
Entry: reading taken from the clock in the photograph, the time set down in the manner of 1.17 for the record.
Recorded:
2.22
